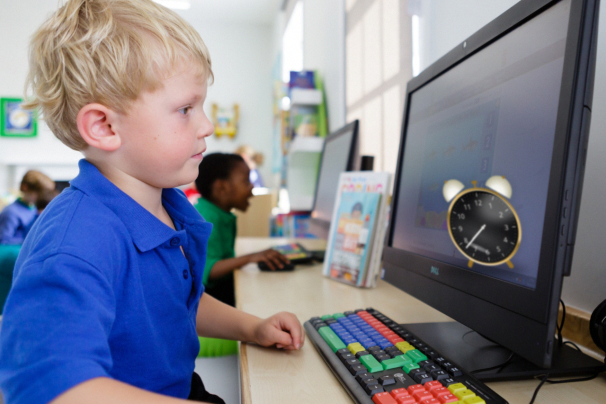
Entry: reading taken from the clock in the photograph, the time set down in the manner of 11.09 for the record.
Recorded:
7.38
